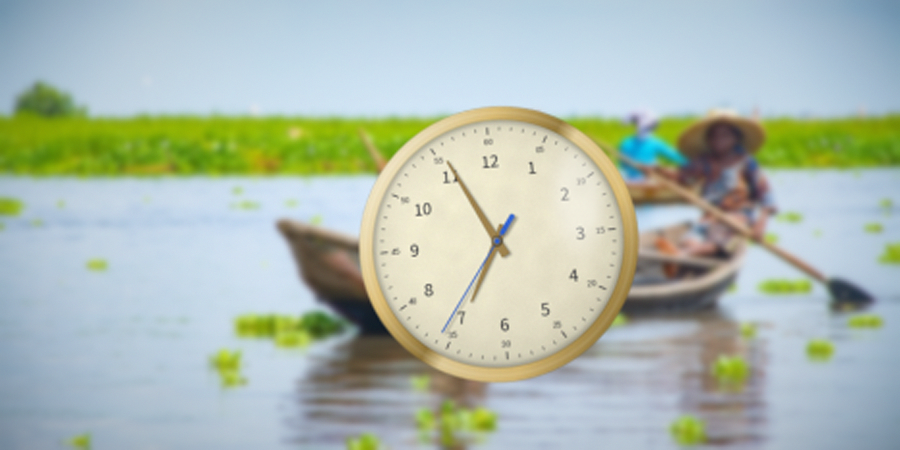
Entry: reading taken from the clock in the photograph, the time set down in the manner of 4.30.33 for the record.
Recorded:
6.55.36
